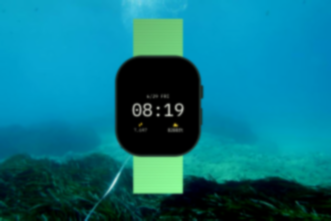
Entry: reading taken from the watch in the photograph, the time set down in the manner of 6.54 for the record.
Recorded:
8.19
